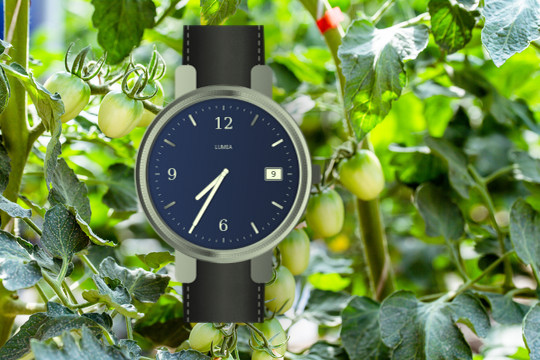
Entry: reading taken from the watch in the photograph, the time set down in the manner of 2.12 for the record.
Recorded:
7.35
